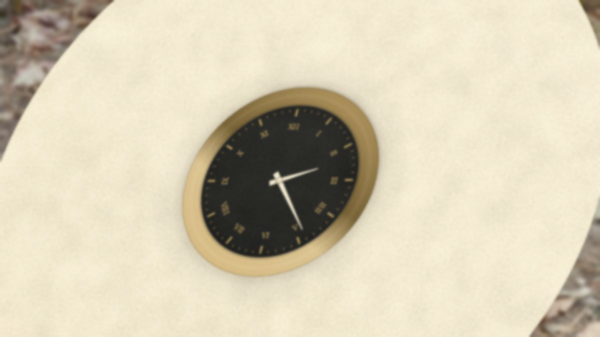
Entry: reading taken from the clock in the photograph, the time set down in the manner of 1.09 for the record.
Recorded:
2.24
